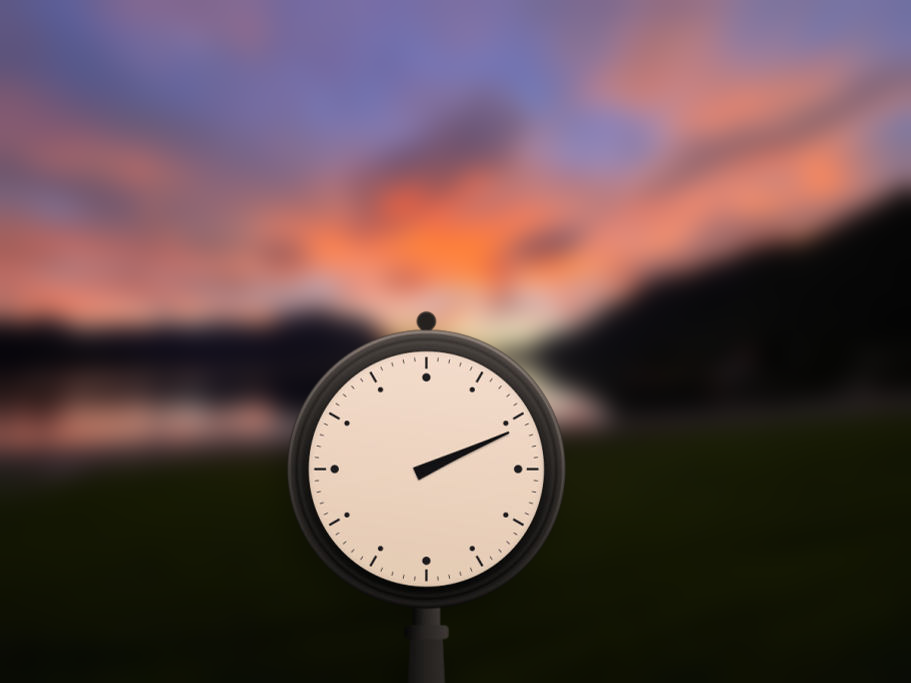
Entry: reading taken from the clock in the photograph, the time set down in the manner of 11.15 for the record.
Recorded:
2.11
